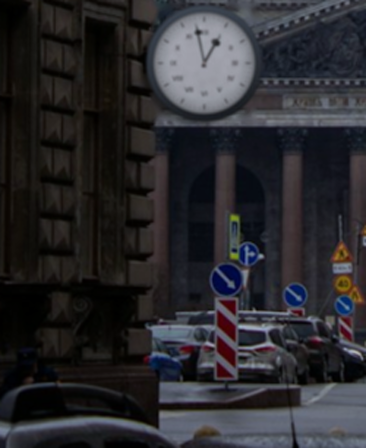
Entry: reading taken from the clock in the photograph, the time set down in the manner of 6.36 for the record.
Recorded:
12.58
